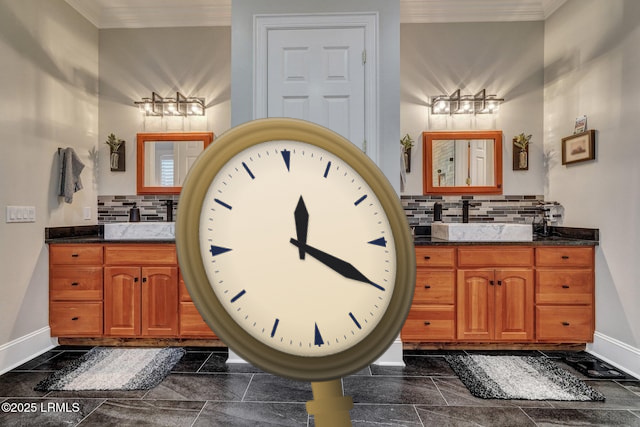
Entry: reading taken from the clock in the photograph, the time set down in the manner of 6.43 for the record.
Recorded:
12.20
